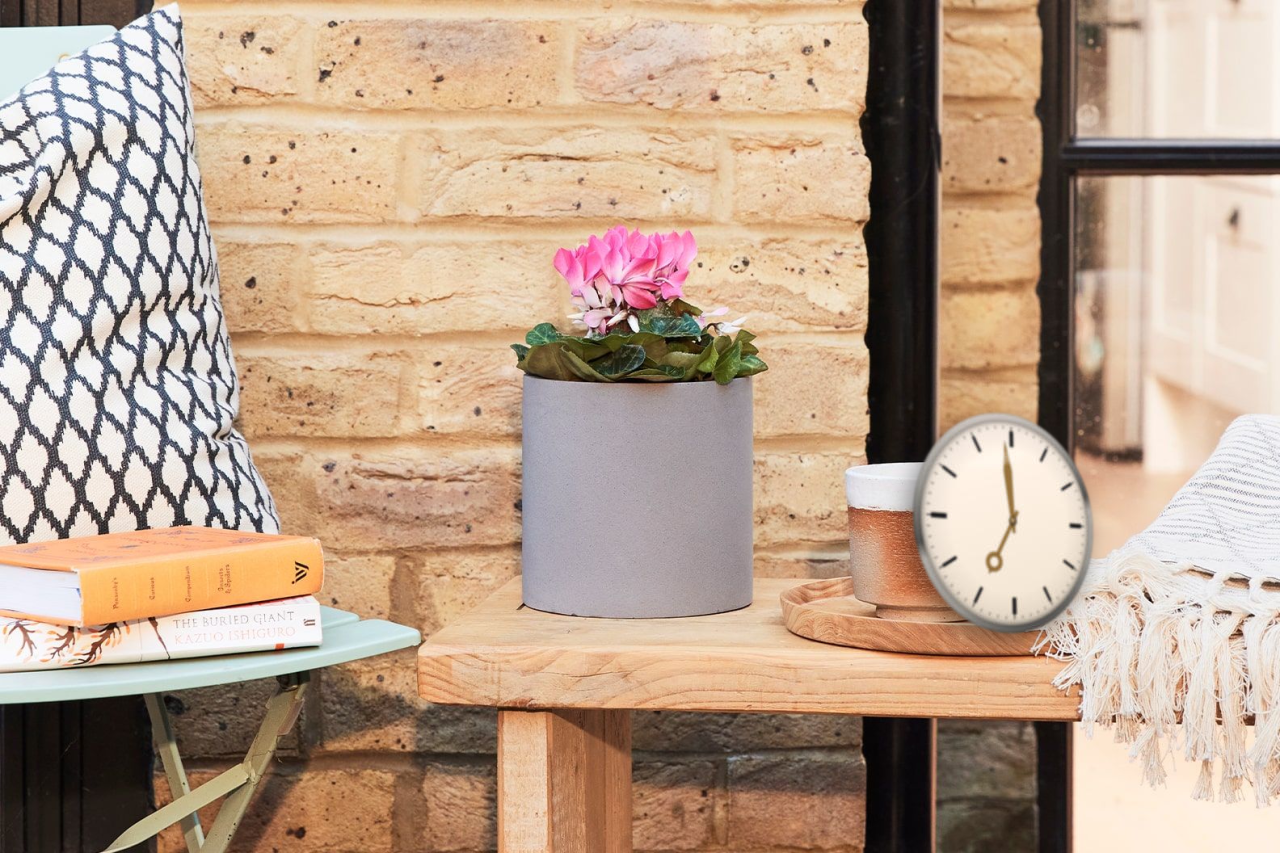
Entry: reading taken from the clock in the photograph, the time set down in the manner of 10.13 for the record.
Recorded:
6.59
